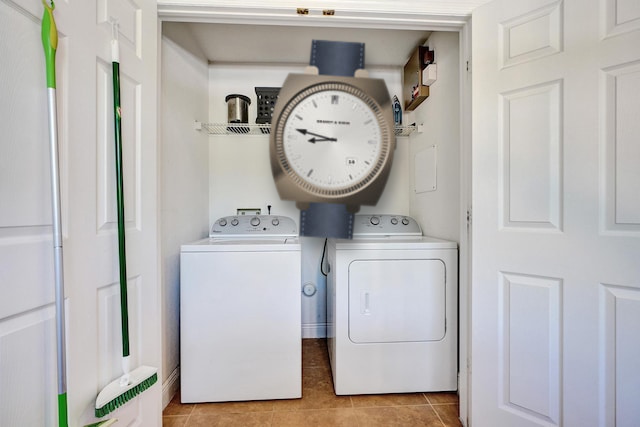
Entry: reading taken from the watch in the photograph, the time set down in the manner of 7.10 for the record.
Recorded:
8.47
